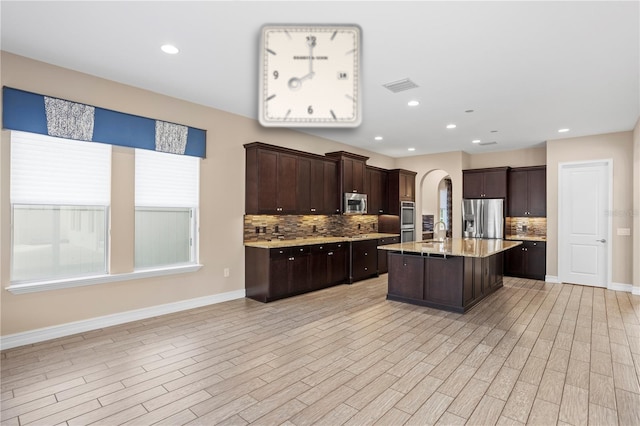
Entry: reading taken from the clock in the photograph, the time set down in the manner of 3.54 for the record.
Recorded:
8.00
